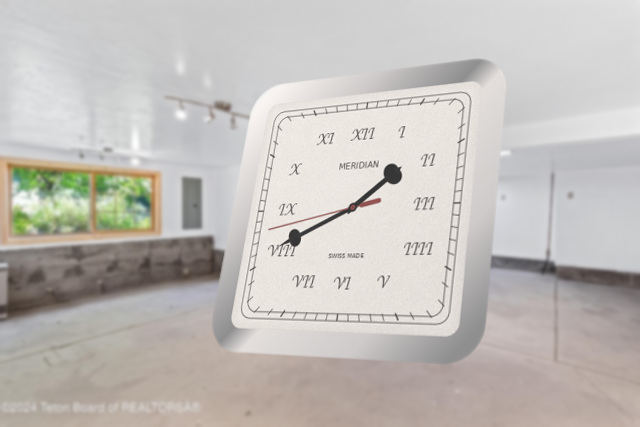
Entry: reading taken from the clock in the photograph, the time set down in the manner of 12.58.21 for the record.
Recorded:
1.40.43
